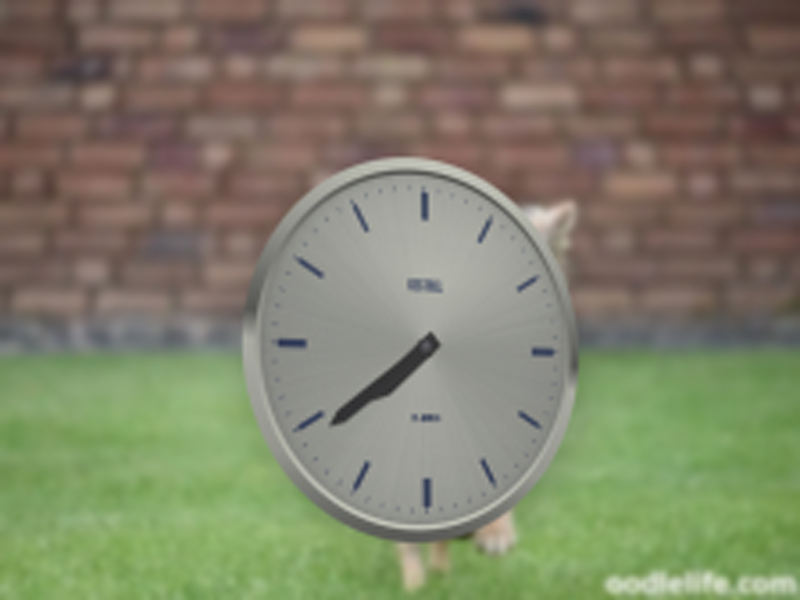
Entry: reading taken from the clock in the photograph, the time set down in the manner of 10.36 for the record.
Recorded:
7.39
